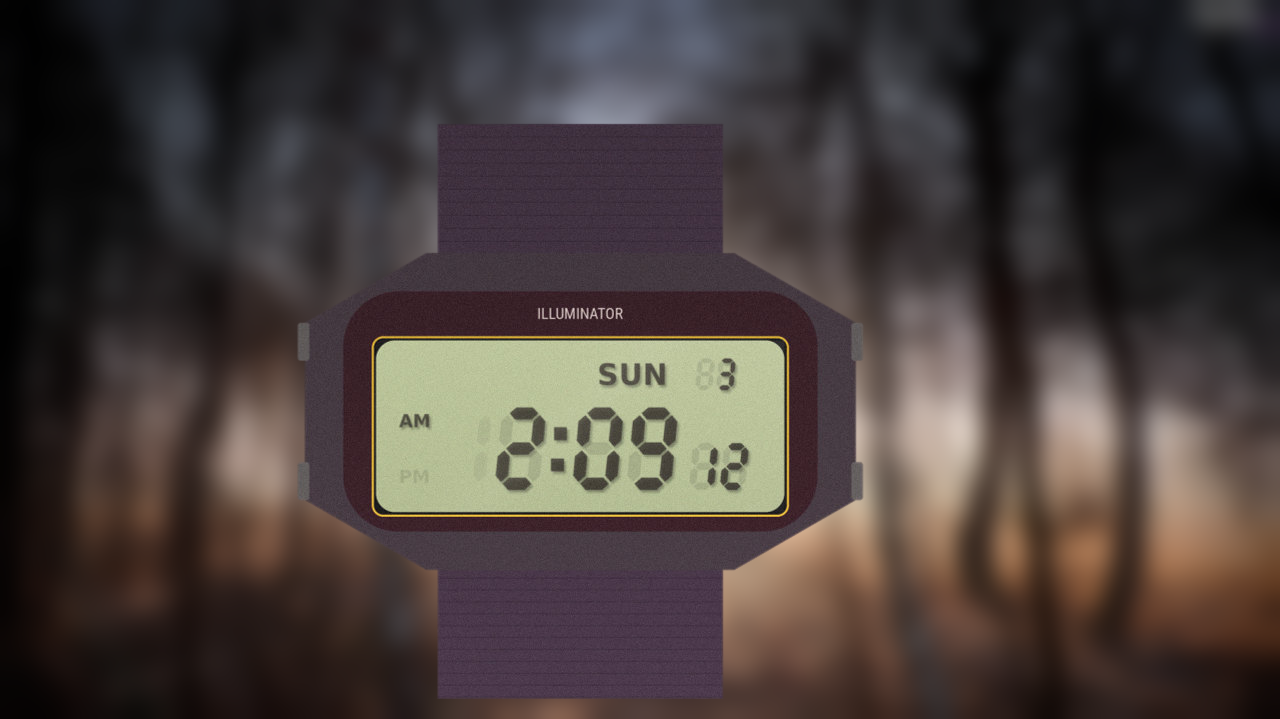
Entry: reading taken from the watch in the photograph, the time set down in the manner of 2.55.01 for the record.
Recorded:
2.09.12
